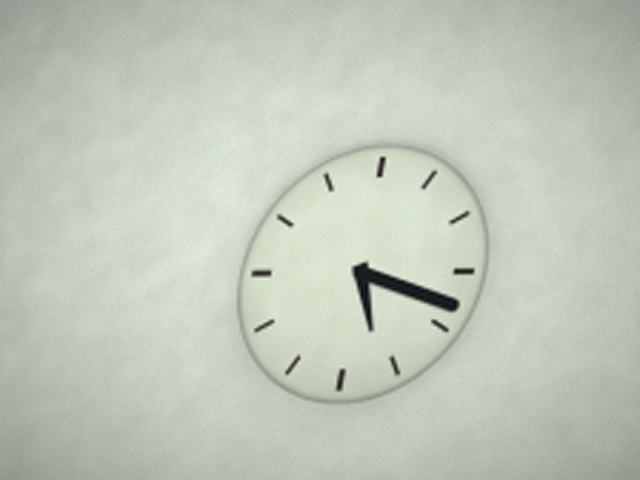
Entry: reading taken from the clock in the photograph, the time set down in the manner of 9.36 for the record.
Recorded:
5.18
